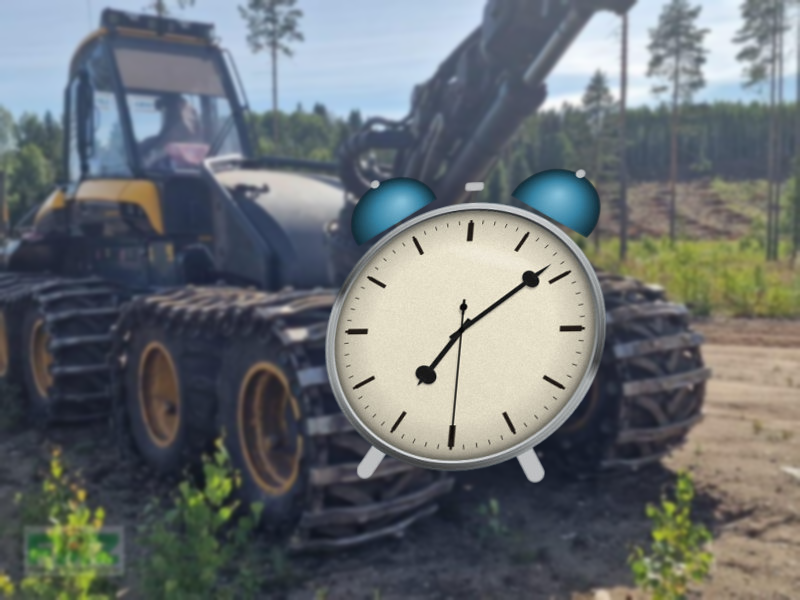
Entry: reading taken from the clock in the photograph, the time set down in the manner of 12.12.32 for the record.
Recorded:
7.08.30
